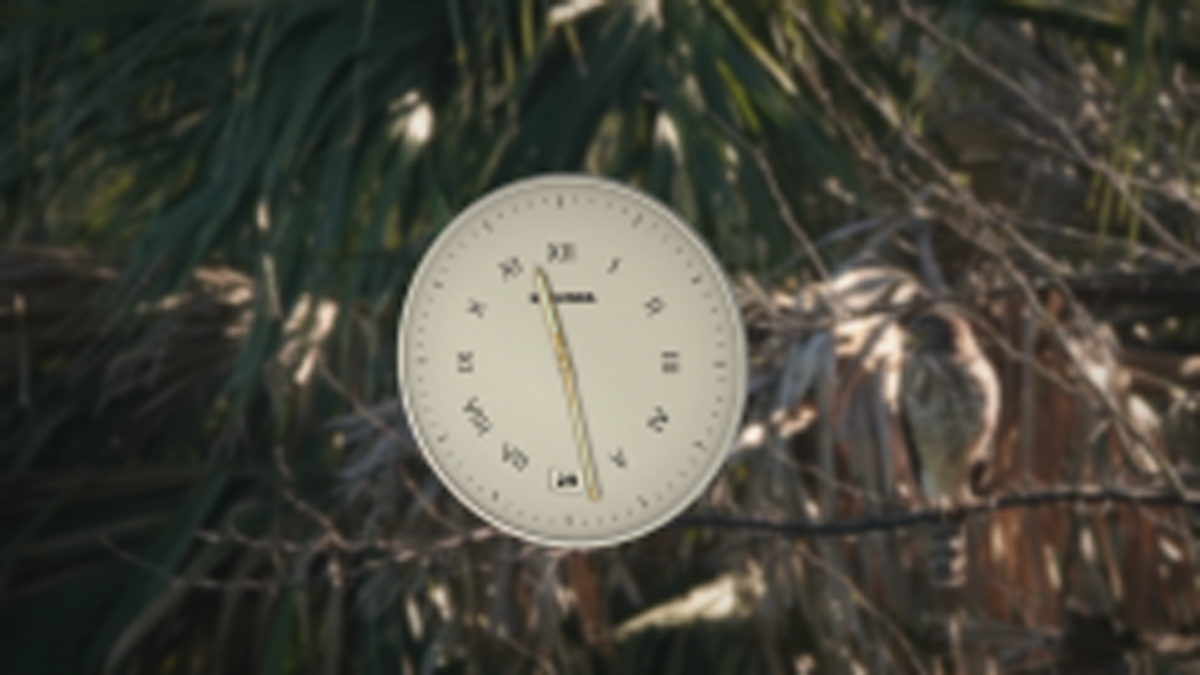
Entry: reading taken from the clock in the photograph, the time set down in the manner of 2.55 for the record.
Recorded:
11.28
